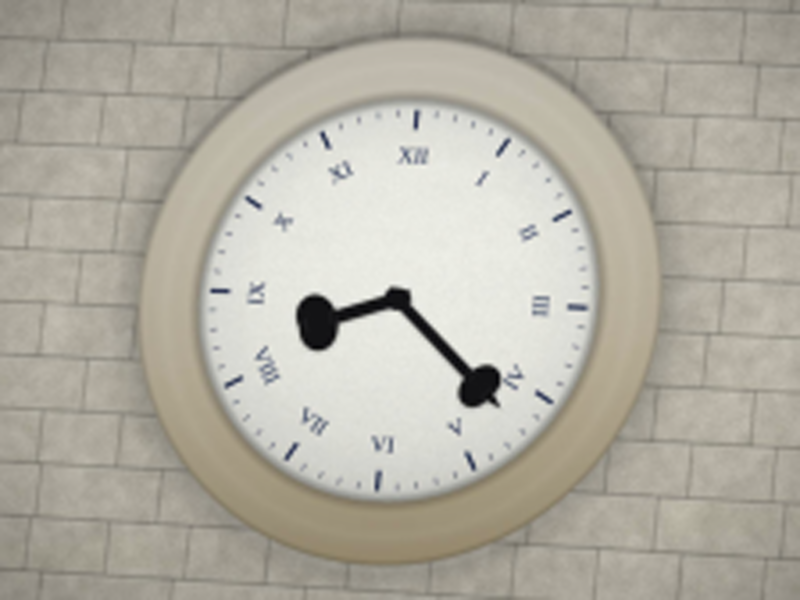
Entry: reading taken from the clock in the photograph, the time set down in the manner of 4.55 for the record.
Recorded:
8.22
